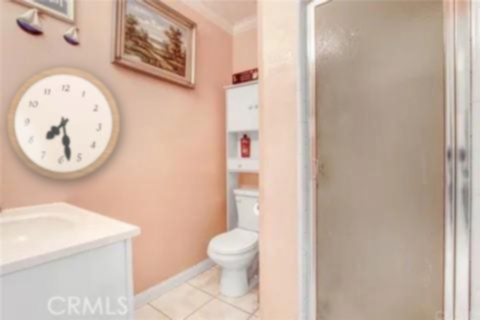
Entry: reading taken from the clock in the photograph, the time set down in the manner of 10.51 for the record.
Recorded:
7.28
